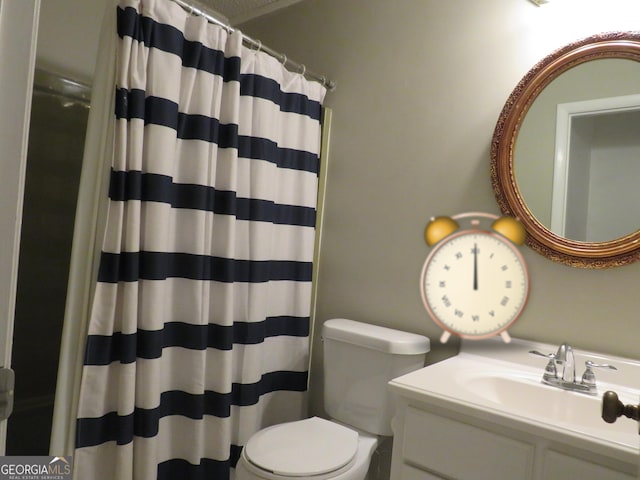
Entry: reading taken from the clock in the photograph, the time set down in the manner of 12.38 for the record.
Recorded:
12.00
